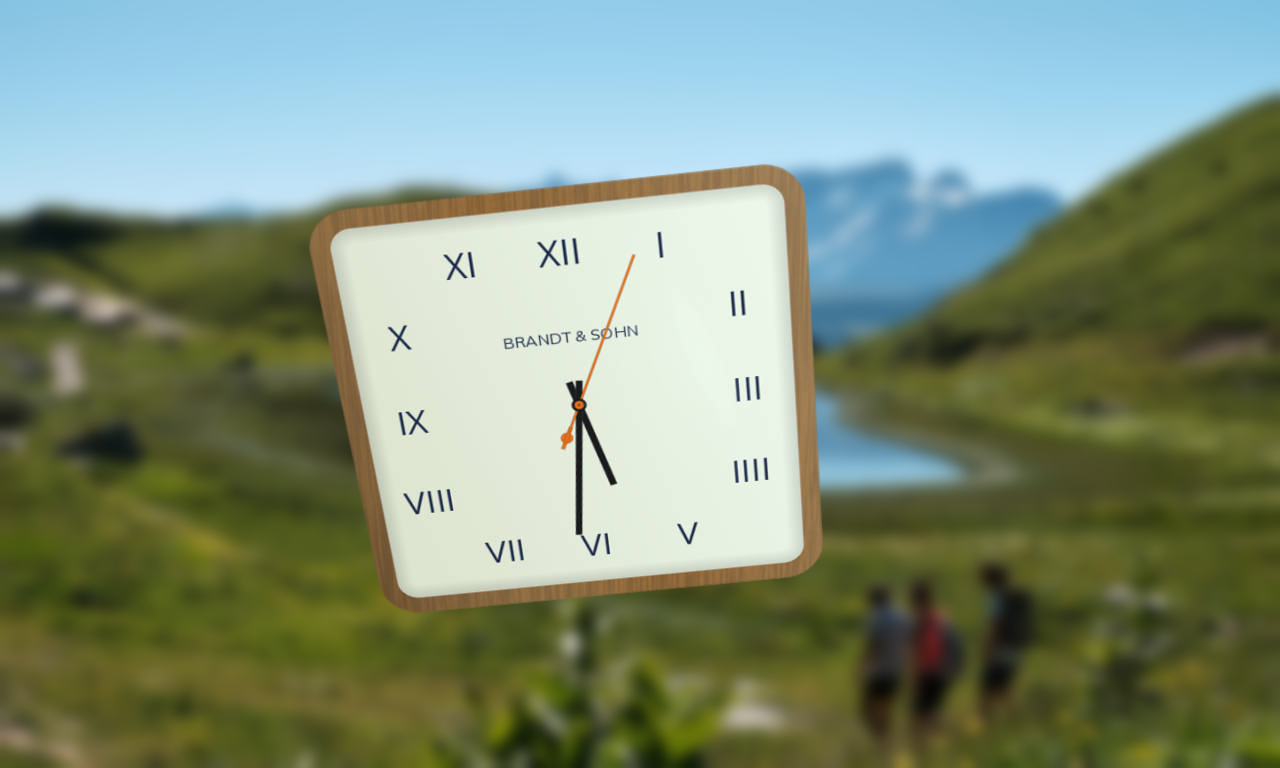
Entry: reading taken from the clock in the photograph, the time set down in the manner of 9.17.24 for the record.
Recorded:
5.31.04
